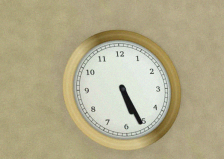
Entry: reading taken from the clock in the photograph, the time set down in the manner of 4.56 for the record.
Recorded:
5.26
